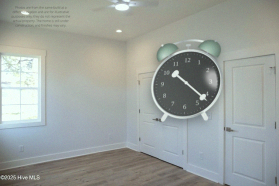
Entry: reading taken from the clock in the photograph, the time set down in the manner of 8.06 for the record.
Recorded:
10.22
